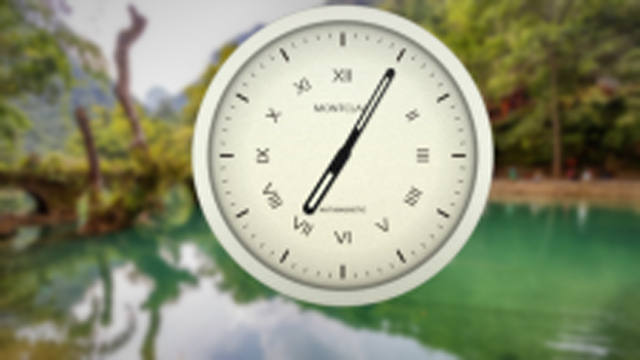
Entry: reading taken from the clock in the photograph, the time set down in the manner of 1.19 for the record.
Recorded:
7.05
